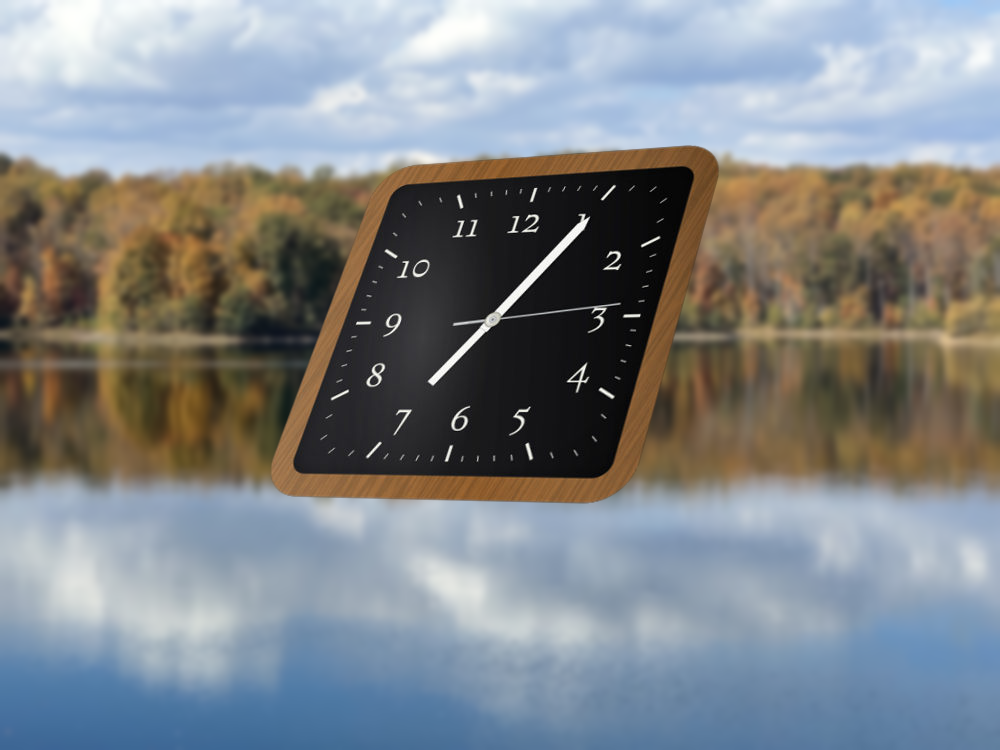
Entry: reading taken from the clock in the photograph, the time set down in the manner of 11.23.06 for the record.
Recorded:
7.05.14
